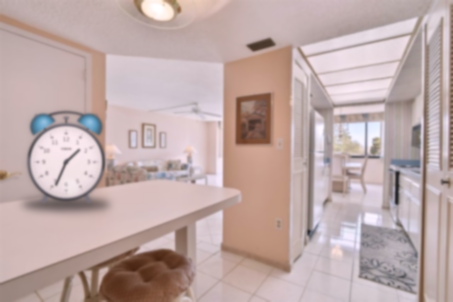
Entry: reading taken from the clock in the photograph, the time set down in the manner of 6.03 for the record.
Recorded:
1.34
